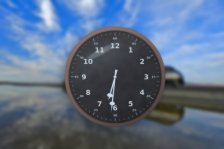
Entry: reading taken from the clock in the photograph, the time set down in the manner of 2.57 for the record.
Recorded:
6.31
